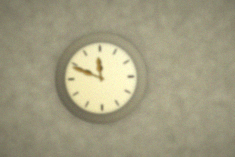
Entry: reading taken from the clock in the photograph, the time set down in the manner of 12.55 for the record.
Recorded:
11.49
